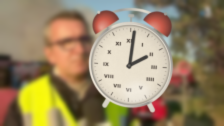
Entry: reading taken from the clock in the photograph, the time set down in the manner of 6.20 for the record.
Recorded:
2.01
